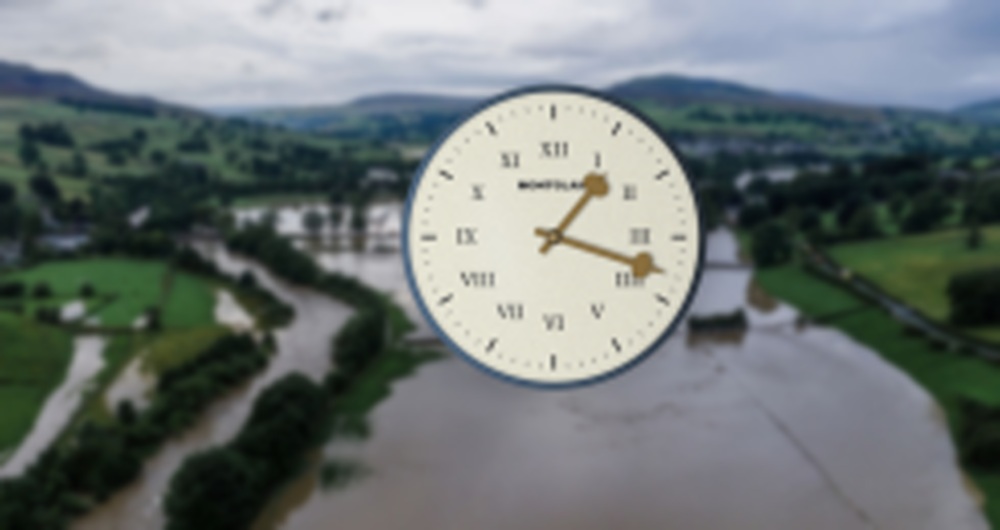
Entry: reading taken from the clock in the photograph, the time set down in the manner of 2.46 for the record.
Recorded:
1.18
